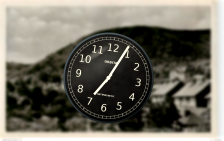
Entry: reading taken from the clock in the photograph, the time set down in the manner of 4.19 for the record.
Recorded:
7.04
